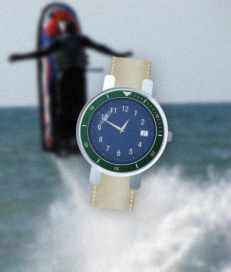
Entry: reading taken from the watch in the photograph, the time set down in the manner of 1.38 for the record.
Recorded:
12.49
